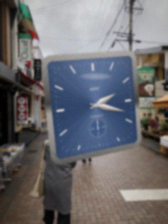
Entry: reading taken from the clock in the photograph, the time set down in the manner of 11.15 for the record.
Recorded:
2.18
